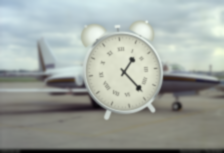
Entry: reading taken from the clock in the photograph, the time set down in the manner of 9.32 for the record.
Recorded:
1.24
